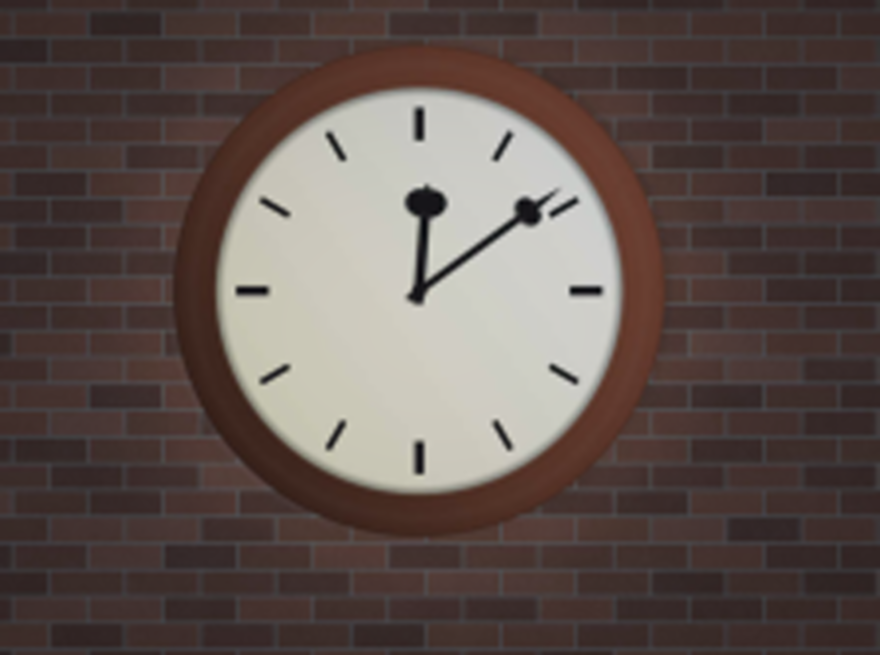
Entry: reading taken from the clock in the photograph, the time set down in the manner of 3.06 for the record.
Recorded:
12.09
